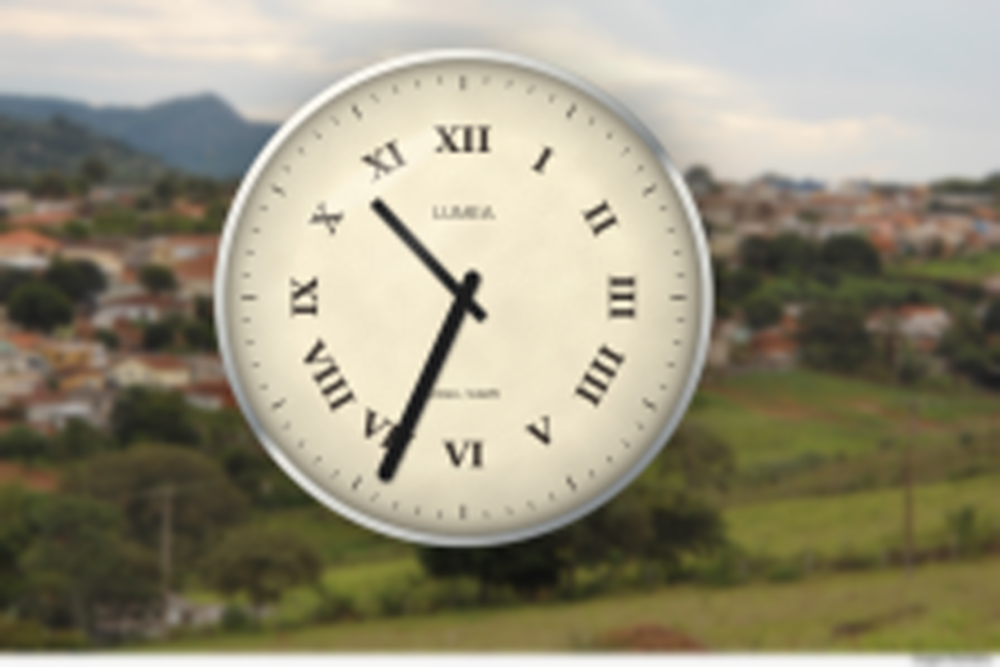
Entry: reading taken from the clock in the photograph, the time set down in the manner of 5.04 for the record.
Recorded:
10.34
